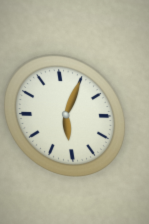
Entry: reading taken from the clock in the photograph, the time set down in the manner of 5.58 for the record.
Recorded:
6.05
